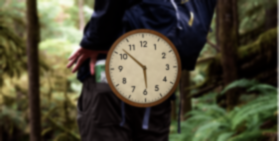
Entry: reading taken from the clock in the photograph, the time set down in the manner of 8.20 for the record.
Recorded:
5.52
